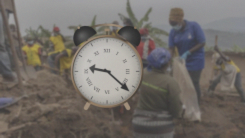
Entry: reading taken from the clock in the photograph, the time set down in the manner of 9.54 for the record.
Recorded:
9.22
